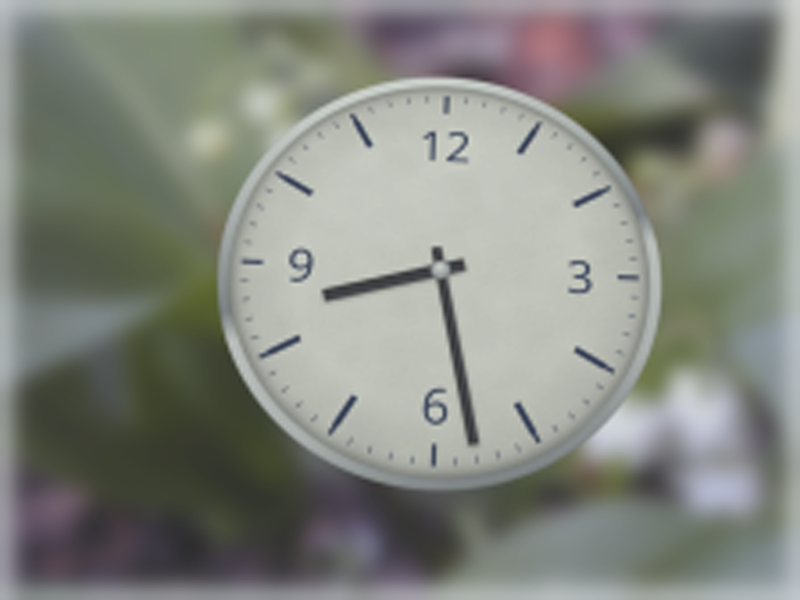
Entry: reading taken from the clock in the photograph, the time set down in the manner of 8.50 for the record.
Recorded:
8.28
